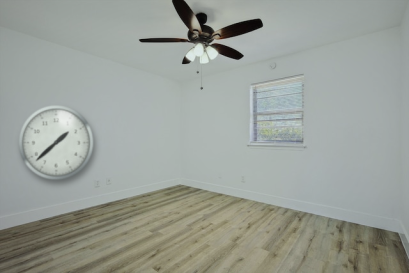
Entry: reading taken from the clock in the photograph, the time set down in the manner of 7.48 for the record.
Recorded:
1.38
